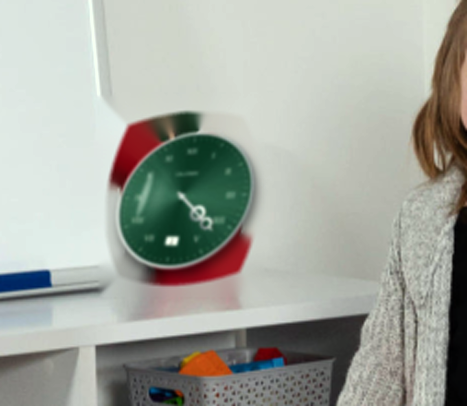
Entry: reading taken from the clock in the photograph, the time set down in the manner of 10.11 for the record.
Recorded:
4.22
